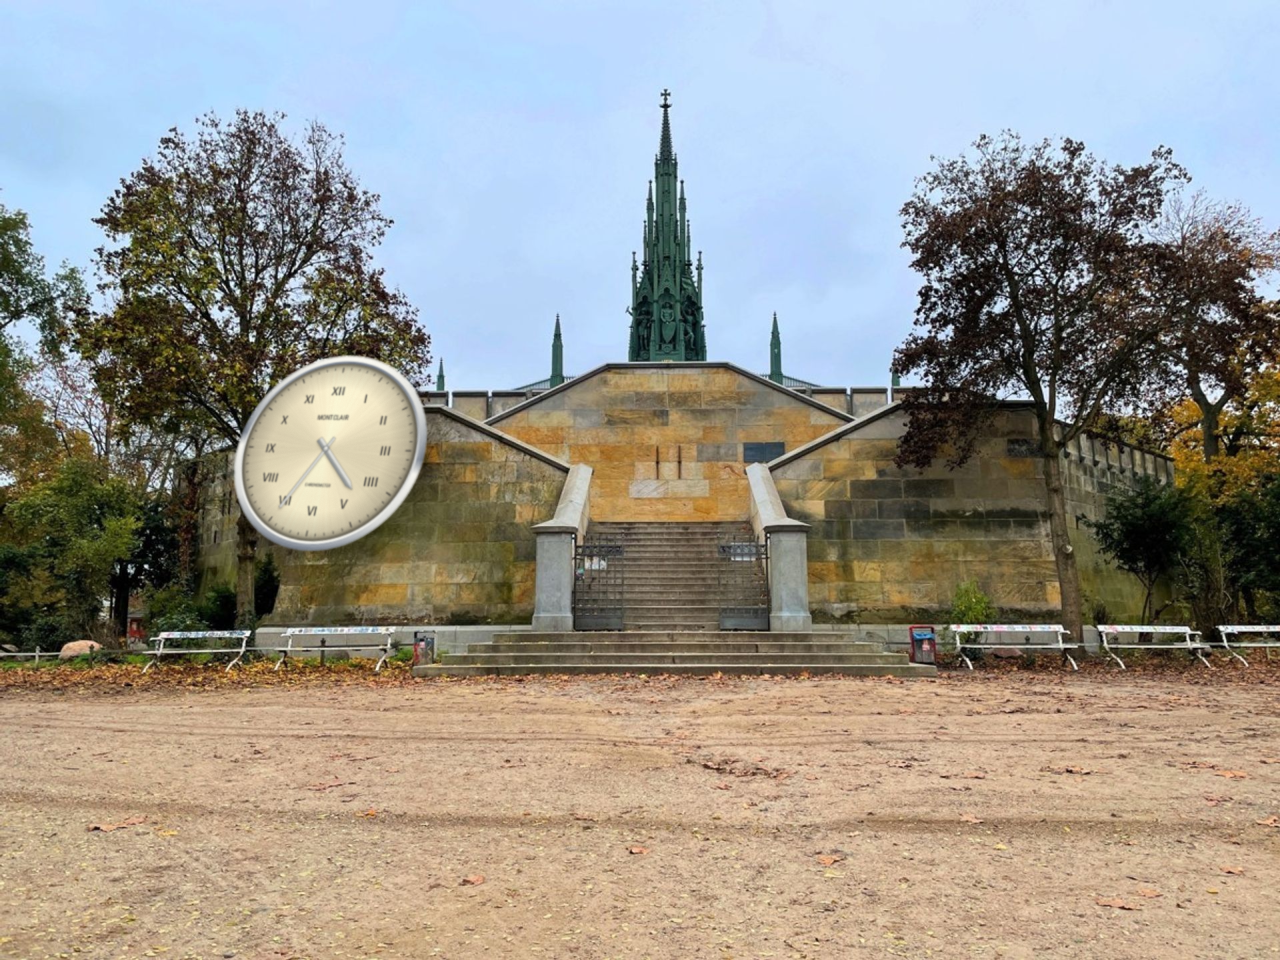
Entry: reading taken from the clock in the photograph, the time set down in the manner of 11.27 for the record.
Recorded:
4.35
